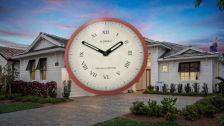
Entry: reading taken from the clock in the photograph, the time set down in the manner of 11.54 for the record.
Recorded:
1.50
